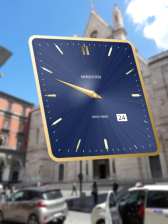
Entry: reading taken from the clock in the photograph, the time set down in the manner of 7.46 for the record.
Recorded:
9.49
